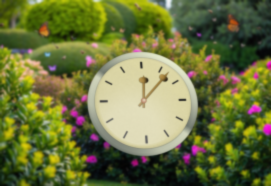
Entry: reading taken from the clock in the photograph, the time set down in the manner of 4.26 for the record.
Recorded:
12.07
